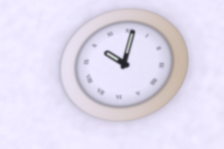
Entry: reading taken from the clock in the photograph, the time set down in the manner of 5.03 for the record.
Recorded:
10.01
